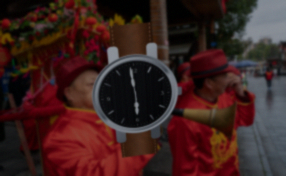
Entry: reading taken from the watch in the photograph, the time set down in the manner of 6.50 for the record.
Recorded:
5.59
